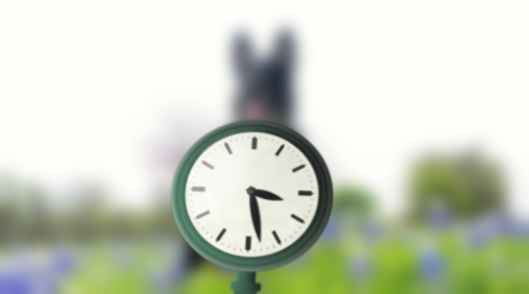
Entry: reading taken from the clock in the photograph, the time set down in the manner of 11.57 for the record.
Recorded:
3.28
